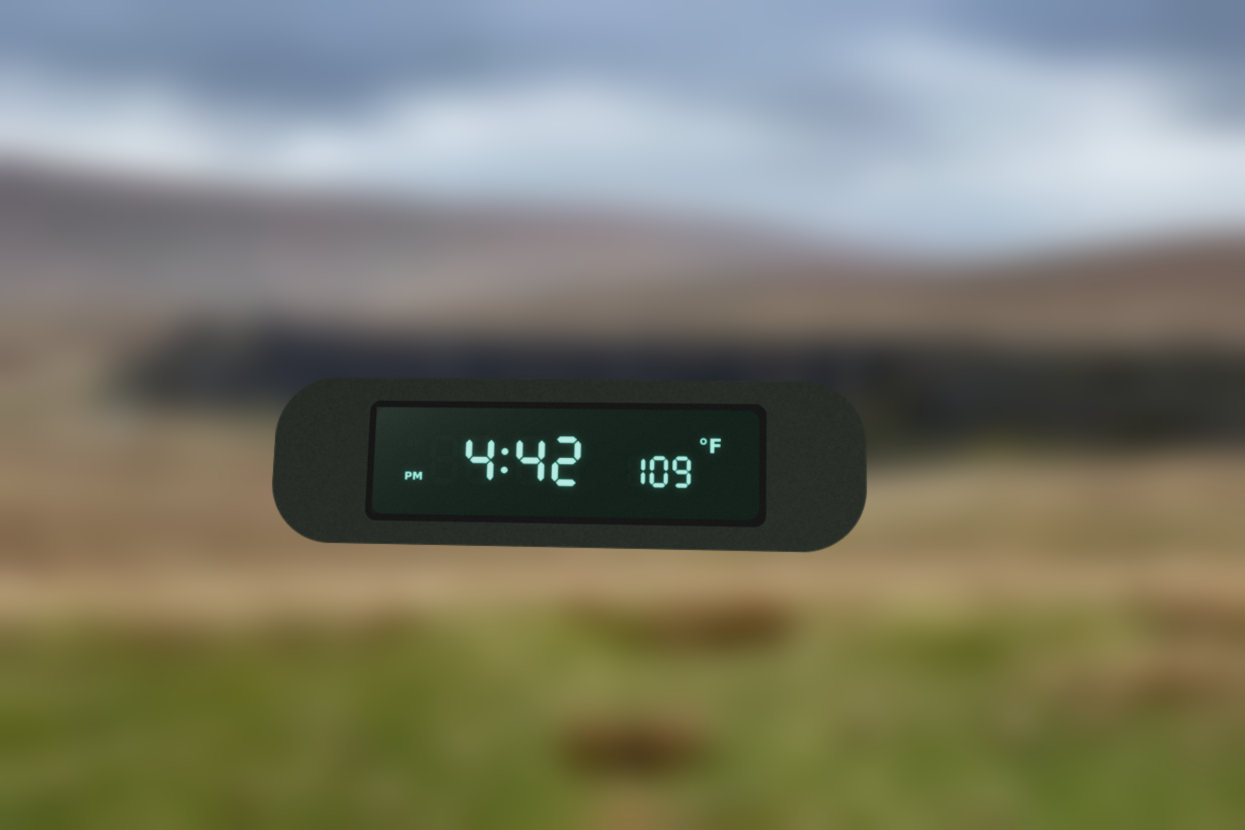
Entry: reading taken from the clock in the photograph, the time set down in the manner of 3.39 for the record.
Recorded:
4.42
